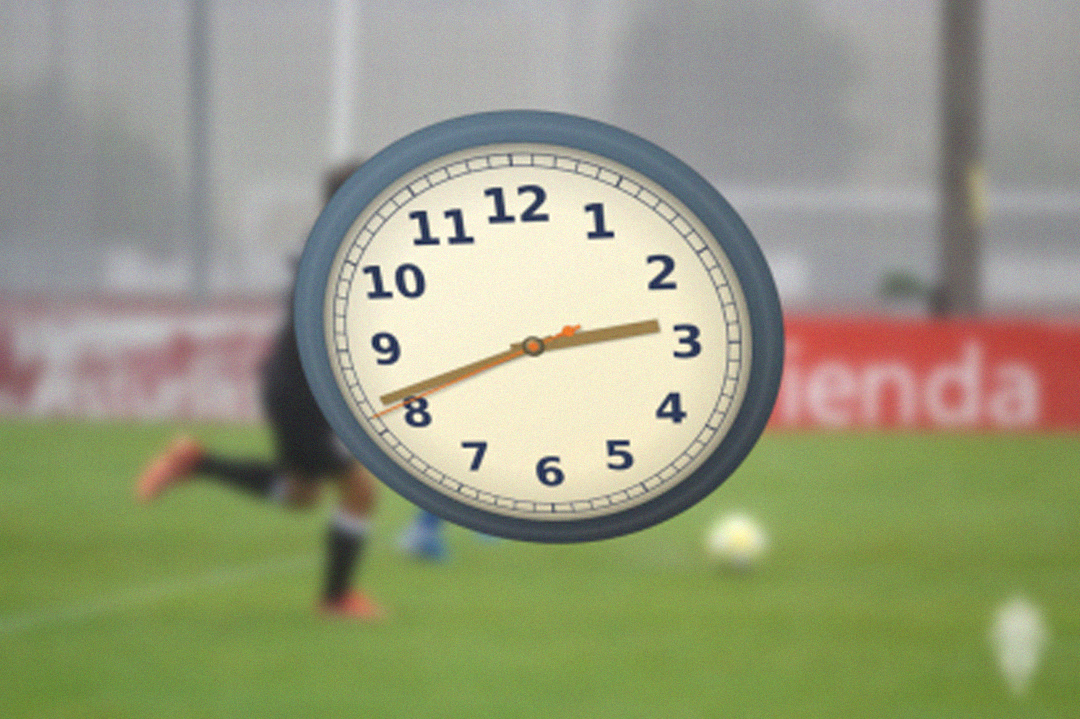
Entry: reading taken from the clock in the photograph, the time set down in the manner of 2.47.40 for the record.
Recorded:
2.41.41
